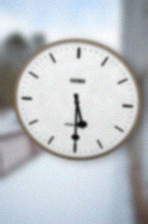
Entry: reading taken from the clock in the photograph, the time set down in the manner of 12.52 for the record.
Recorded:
5.30
